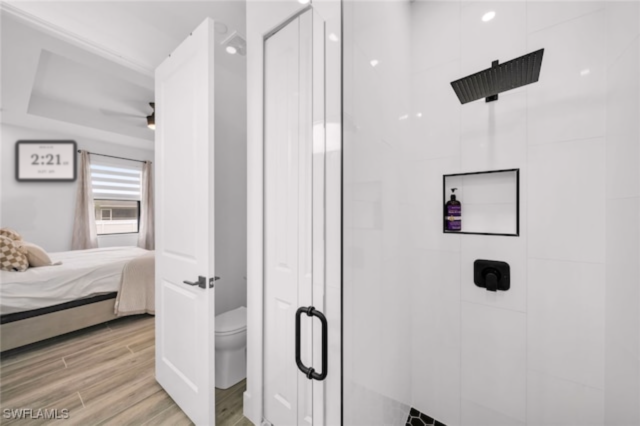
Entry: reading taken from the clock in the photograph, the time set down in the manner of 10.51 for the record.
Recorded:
2.21
